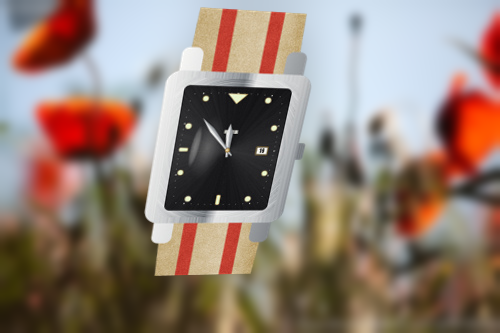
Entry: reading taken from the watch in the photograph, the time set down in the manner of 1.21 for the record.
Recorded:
11.53
